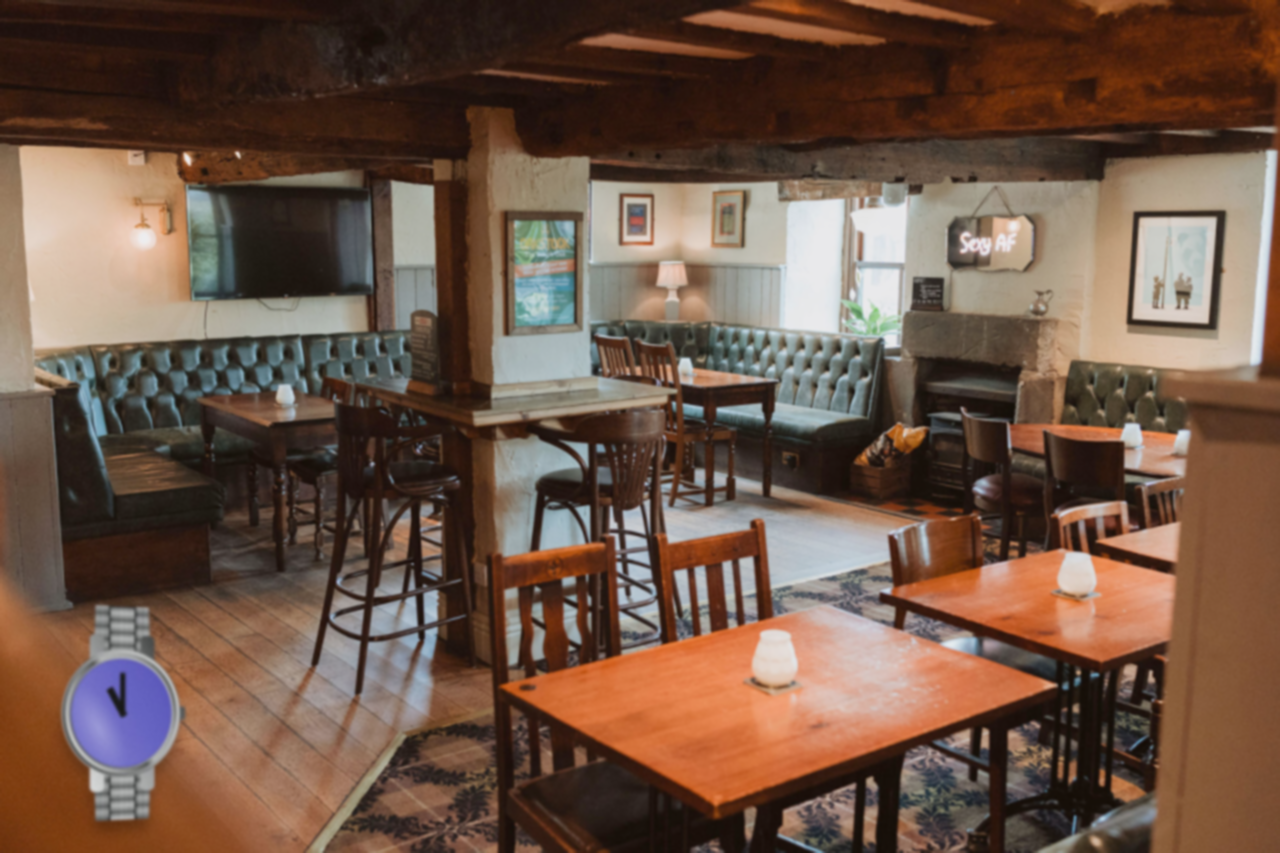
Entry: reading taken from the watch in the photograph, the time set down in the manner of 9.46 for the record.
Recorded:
11.00
